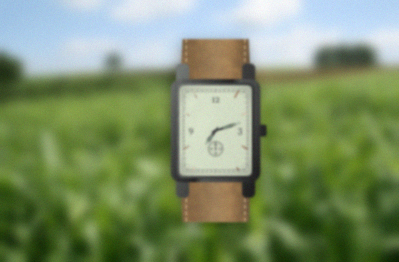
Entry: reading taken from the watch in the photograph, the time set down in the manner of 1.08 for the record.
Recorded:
7.12
